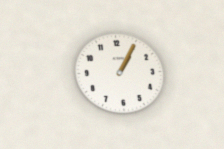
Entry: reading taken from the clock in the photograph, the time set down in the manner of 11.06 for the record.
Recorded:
1.05
